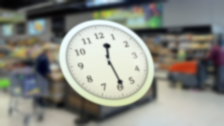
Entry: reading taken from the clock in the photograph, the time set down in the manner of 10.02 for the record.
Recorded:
12.29
